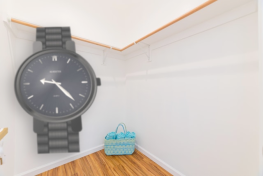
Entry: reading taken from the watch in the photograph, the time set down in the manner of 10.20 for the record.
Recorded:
9.23
